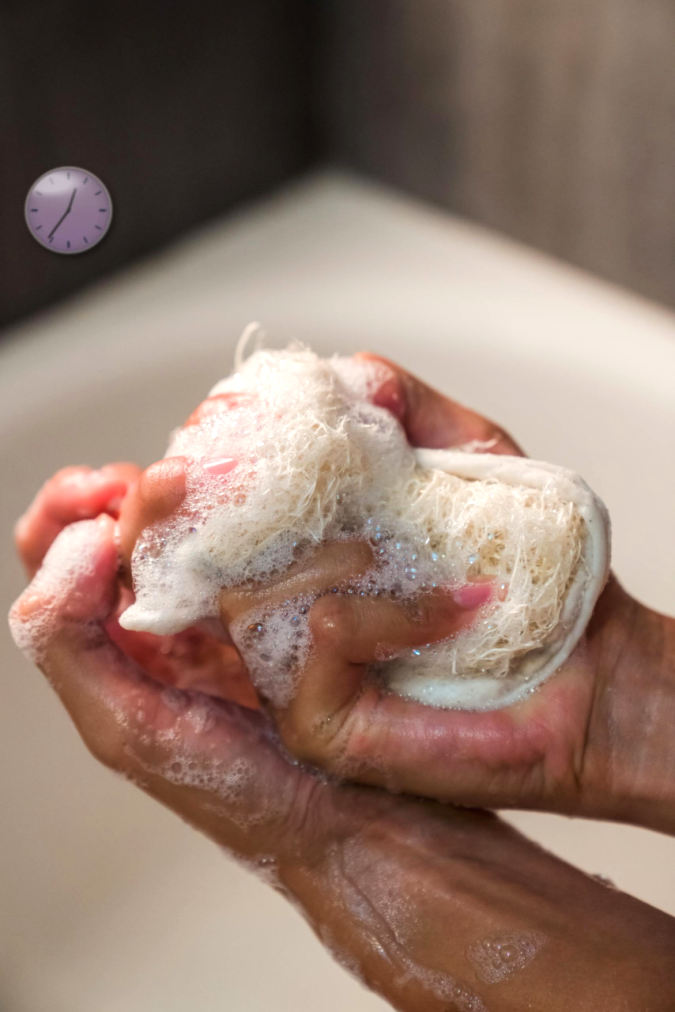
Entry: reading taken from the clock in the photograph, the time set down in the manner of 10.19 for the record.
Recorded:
12.36
